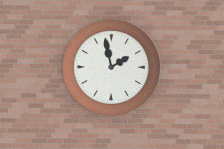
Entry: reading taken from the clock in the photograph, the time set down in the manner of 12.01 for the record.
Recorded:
1.58
